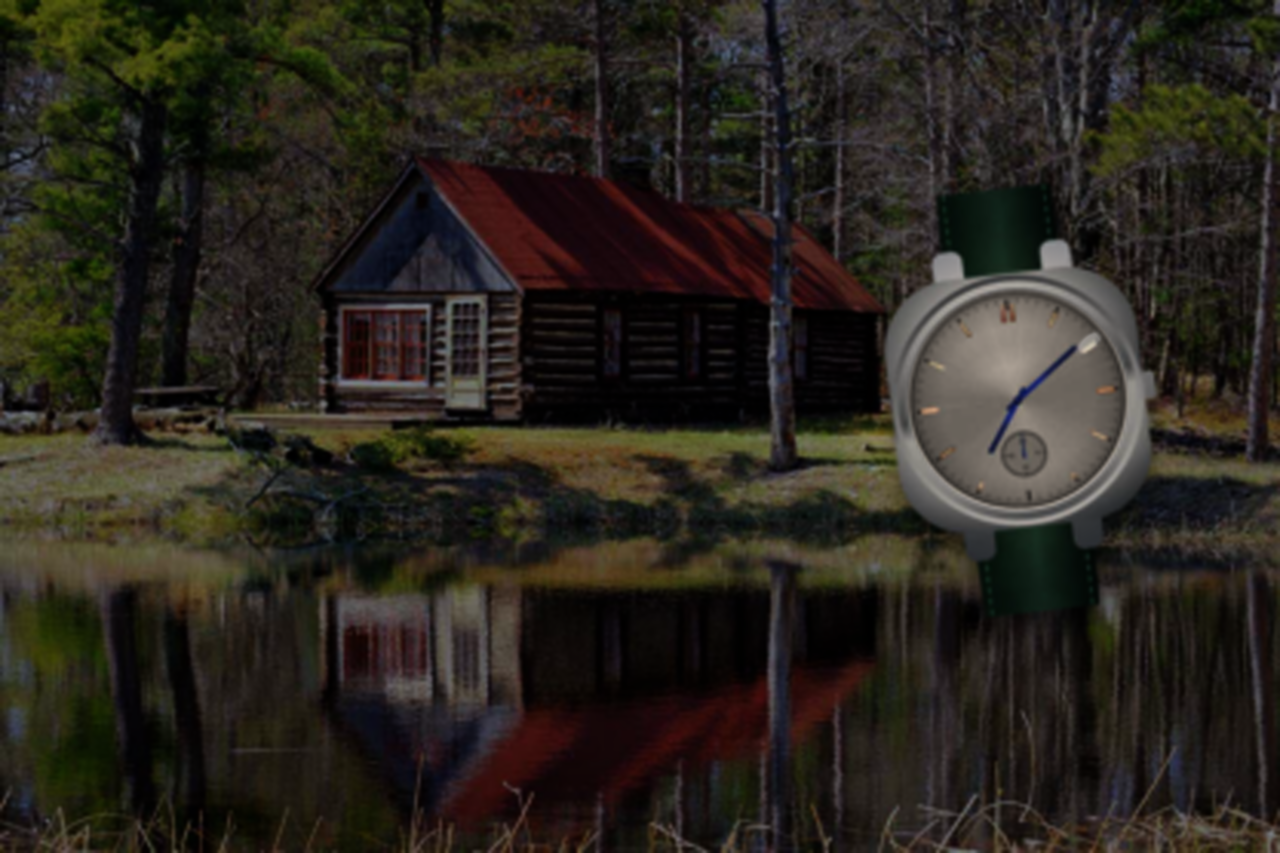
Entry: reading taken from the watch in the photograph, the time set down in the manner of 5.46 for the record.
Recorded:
7.09
